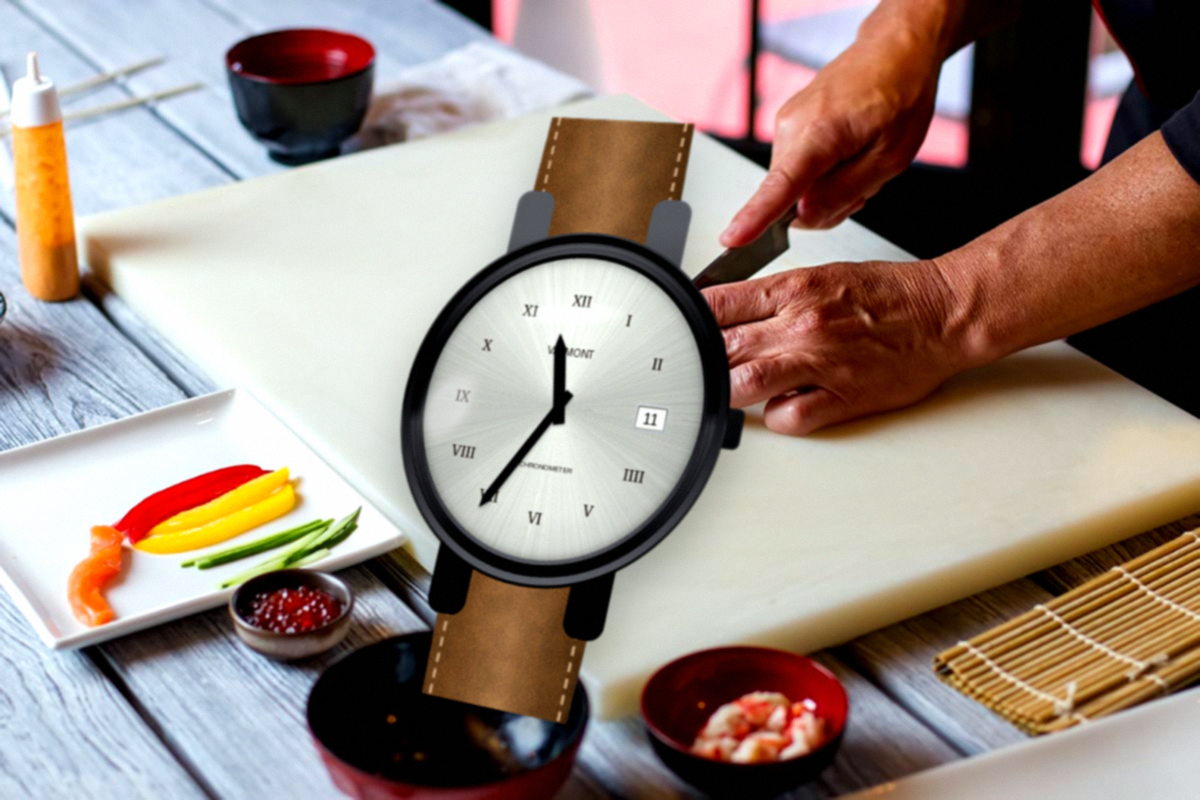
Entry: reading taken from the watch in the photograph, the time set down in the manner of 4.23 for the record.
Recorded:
11.35
